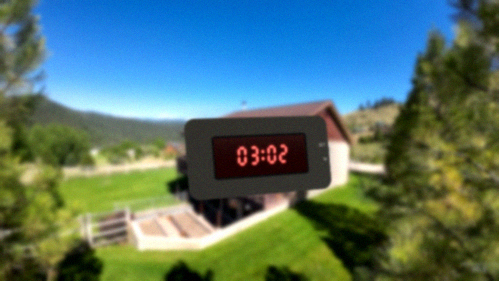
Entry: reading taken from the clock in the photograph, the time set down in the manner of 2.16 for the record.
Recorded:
3.02
